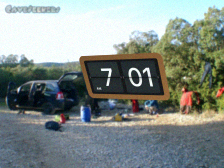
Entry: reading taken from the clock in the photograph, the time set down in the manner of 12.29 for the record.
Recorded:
7.01
